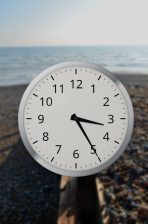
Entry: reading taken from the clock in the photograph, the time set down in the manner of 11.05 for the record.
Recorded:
3.25
